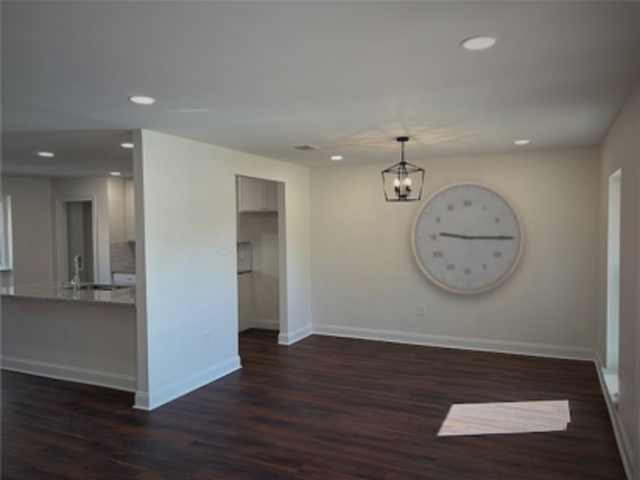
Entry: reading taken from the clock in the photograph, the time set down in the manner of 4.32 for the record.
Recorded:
9.15
